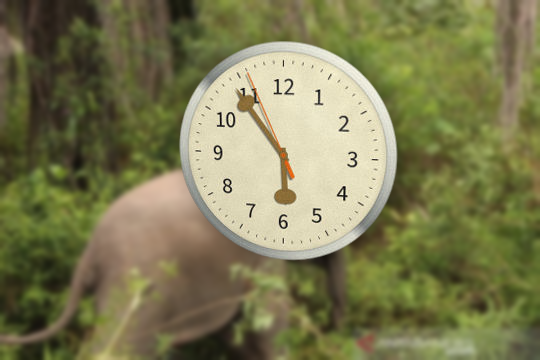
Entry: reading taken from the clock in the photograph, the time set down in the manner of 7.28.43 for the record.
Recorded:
5.53.56
